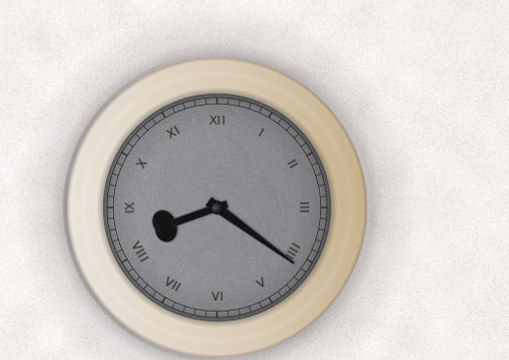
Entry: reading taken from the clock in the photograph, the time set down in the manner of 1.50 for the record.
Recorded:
8.21
